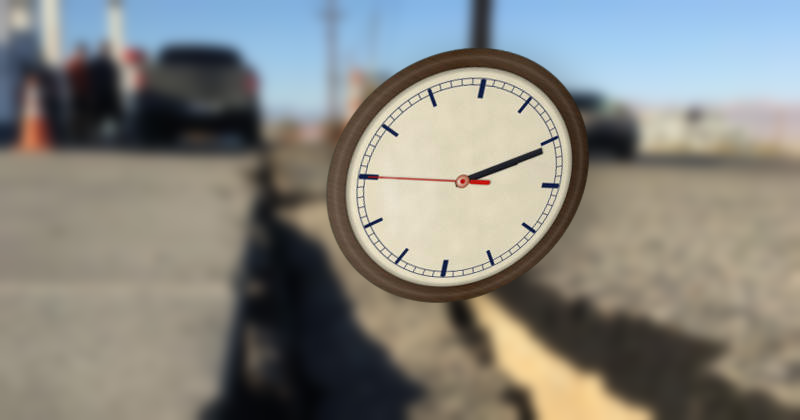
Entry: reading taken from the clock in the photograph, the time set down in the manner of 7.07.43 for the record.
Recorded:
2.10.45
